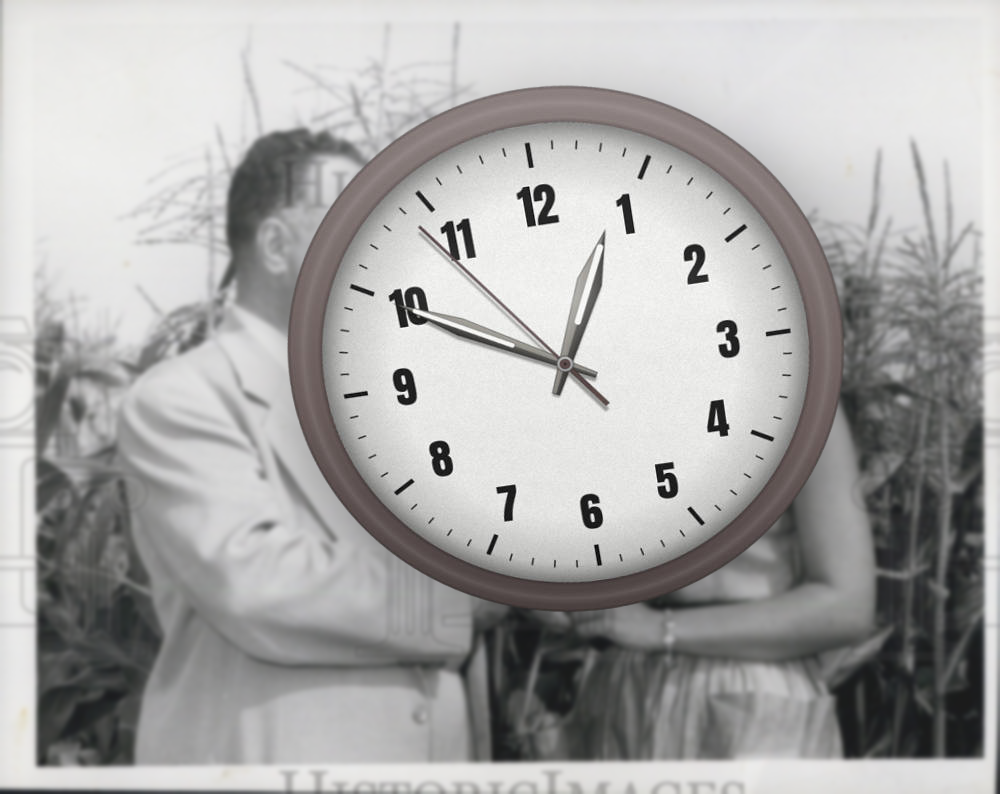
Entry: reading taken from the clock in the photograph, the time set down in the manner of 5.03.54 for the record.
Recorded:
12.49.54
